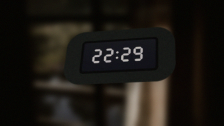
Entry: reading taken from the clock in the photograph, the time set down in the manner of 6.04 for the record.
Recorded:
22.29
